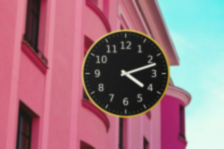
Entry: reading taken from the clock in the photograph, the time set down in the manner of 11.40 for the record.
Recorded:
4.12
